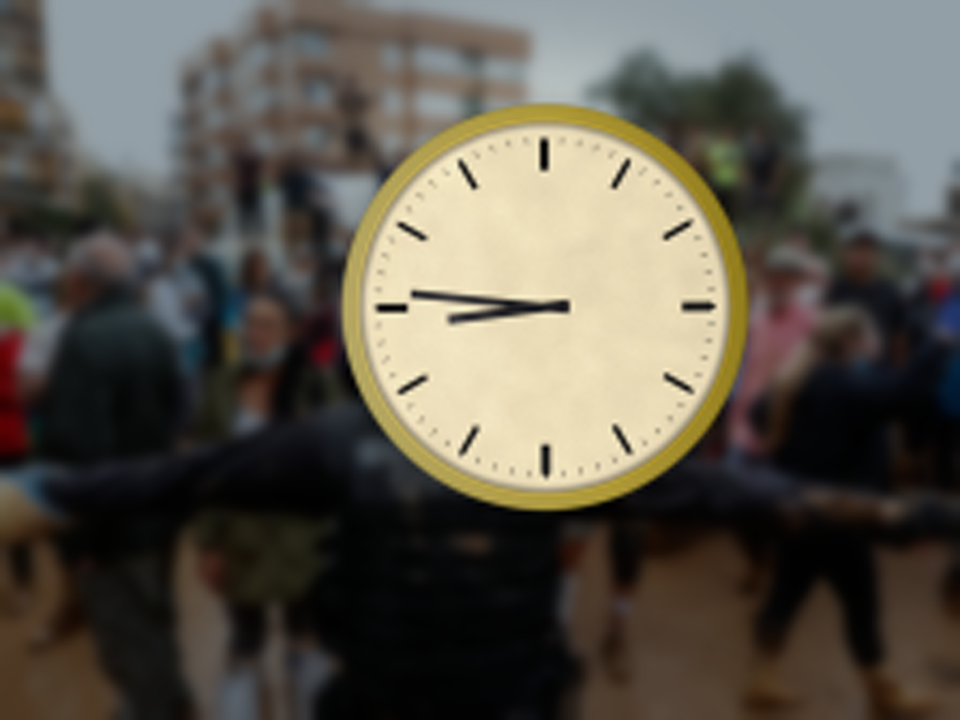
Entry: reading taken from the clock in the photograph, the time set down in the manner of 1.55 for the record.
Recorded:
8.46
